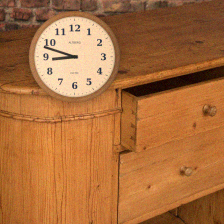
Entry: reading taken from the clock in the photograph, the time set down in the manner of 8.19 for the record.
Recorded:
8.48
